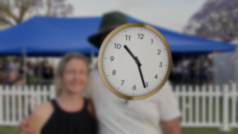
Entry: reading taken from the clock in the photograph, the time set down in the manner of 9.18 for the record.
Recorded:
10.26
